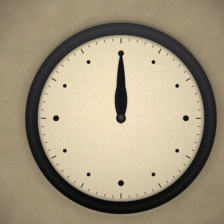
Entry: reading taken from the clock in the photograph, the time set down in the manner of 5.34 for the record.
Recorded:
12.00
